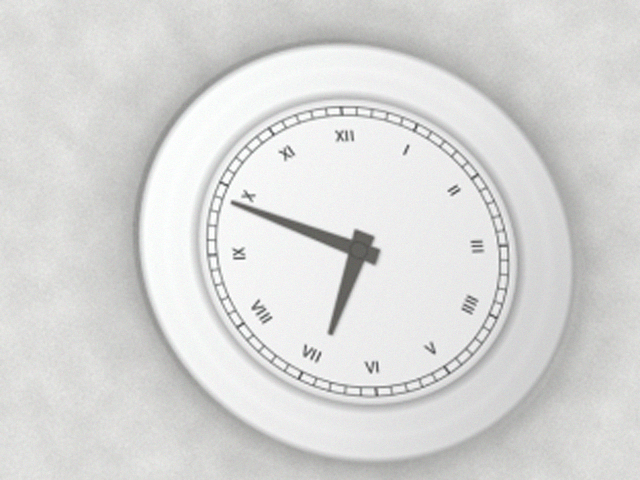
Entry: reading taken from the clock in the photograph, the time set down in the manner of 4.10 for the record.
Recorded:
6.49
